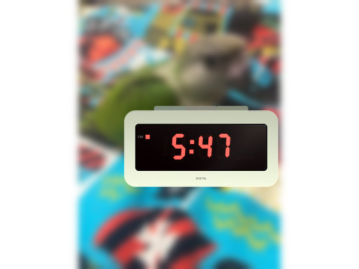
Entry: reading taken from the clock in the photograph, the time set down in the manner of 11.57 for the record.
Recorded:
5.47
